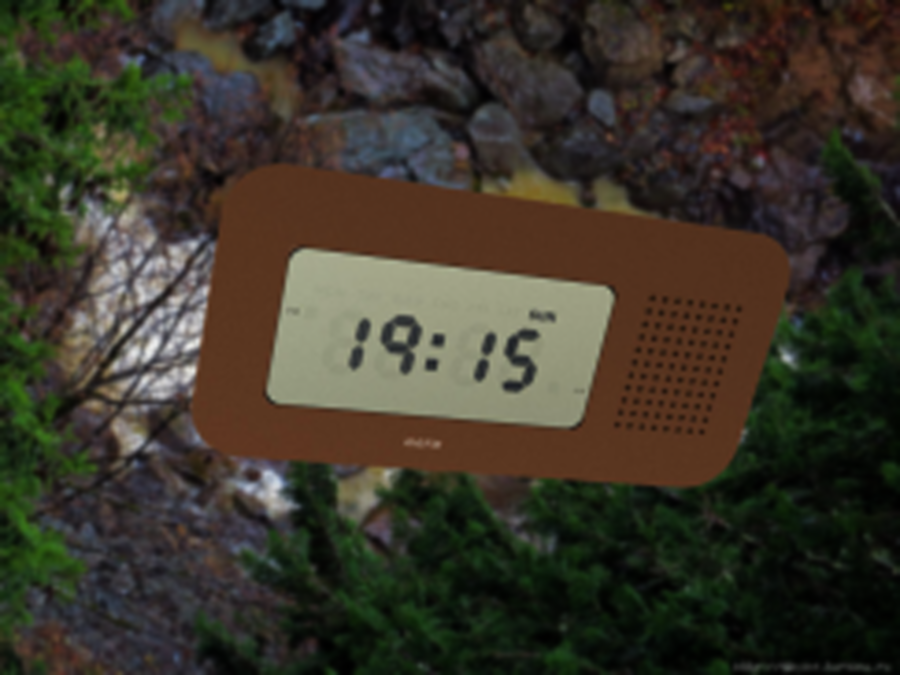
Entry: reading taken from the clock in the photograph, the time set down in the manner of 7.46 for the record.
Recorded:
19.15
